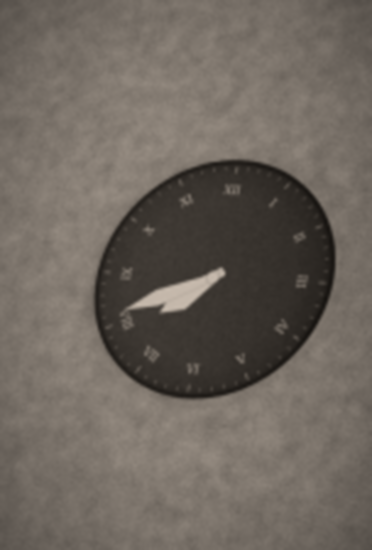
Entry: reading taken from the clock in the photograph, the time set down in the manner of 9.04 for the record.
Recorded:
7.41
